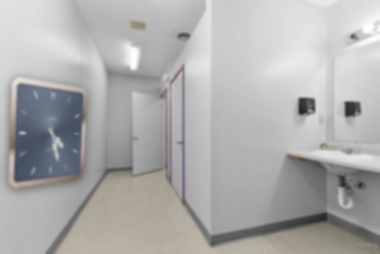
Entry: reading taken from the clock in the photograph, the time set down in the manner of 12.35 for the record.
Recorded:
4.27
